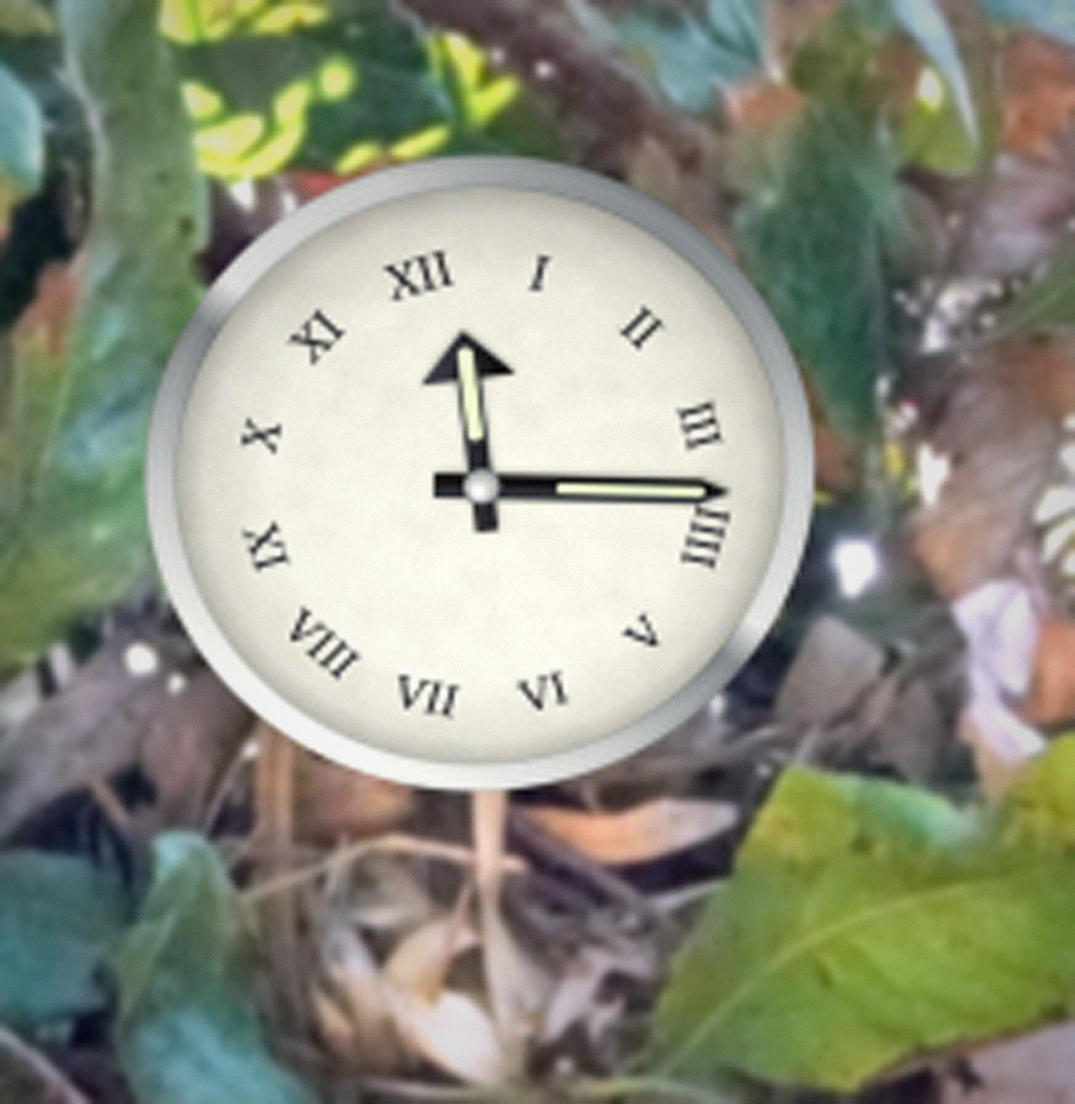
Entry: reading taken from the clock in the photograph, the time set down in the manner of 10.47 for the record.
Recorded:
12.18
